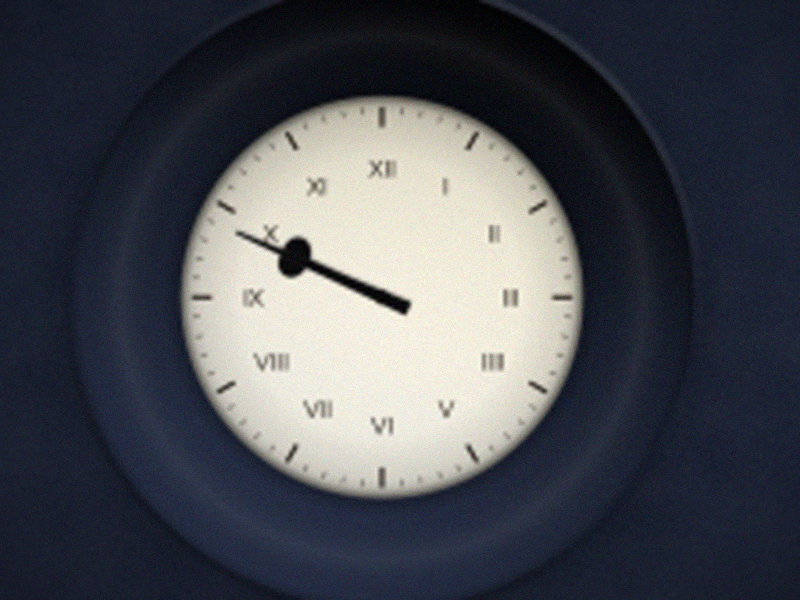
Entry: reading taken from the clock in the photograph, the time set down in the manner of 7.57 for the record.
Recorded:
9.49
